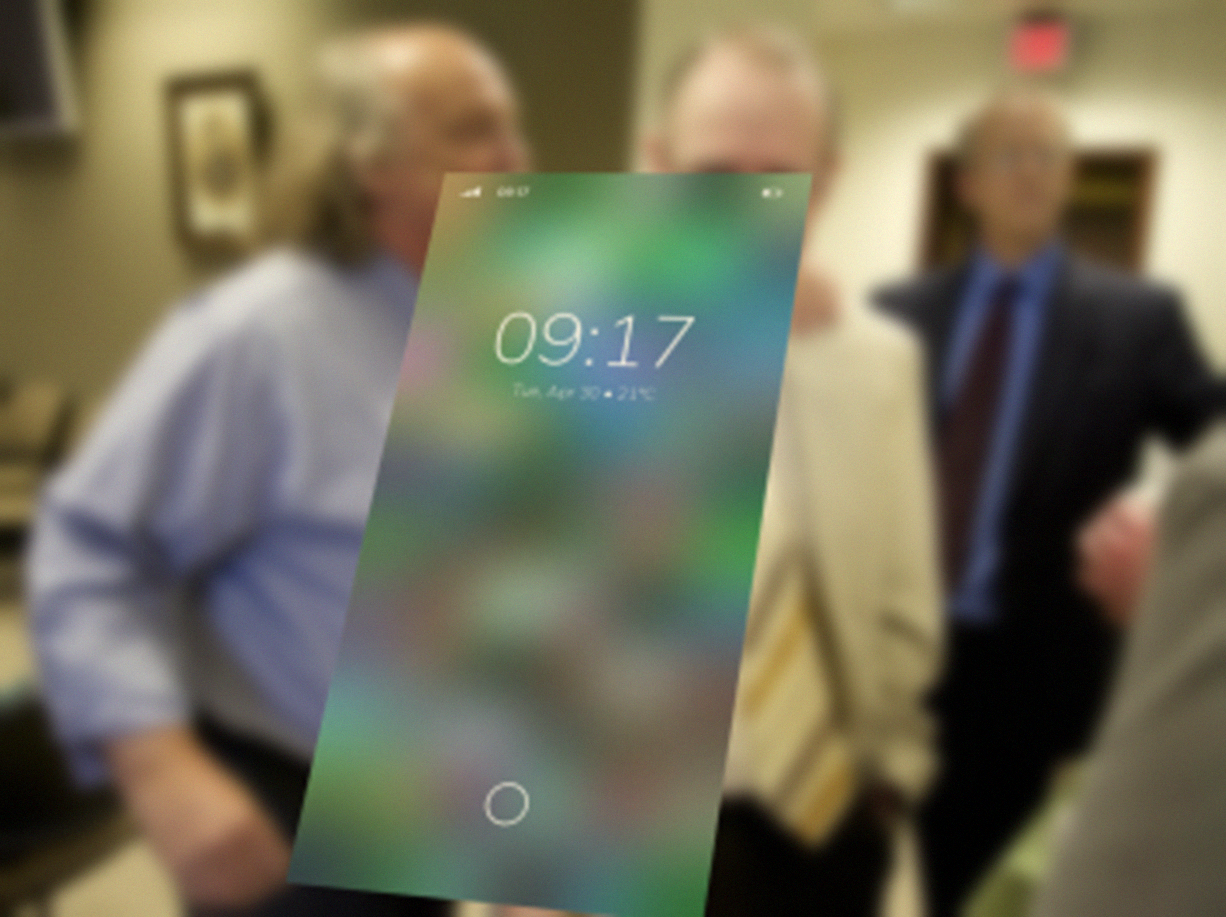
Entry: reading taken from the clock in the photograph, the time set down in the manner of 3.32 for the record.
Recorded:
9.17
